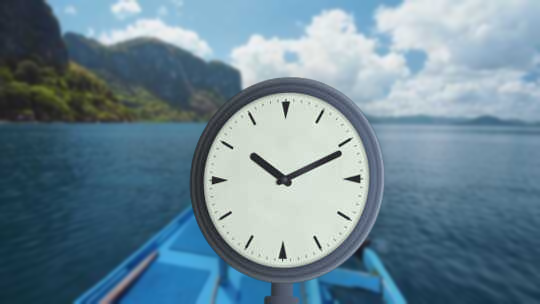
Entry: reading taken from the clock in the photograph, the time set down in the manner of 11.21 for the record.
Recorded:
10.11
